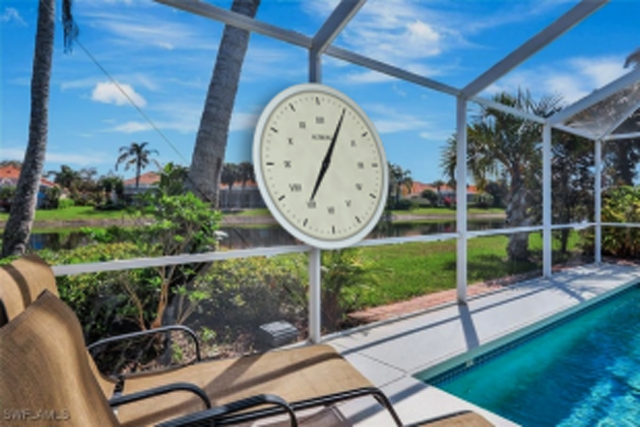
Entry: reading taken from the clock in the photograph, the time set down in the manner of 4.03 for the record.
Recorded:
7.05
